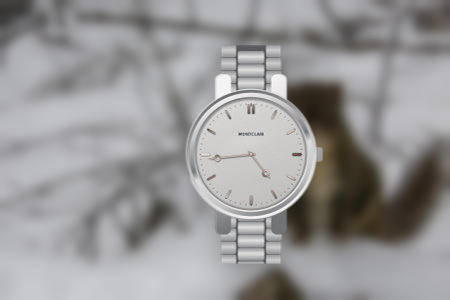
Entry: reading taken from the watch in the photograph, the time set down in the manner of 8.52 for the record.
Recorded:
4.44
